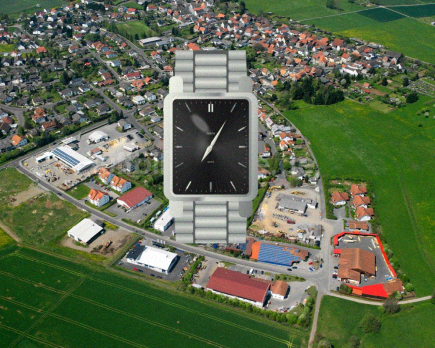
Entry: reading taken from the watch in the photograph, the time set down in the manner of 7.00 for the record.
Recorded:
7.05
